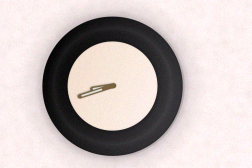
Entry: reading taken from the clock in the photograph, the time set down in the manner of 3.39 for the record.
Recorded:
8.42
